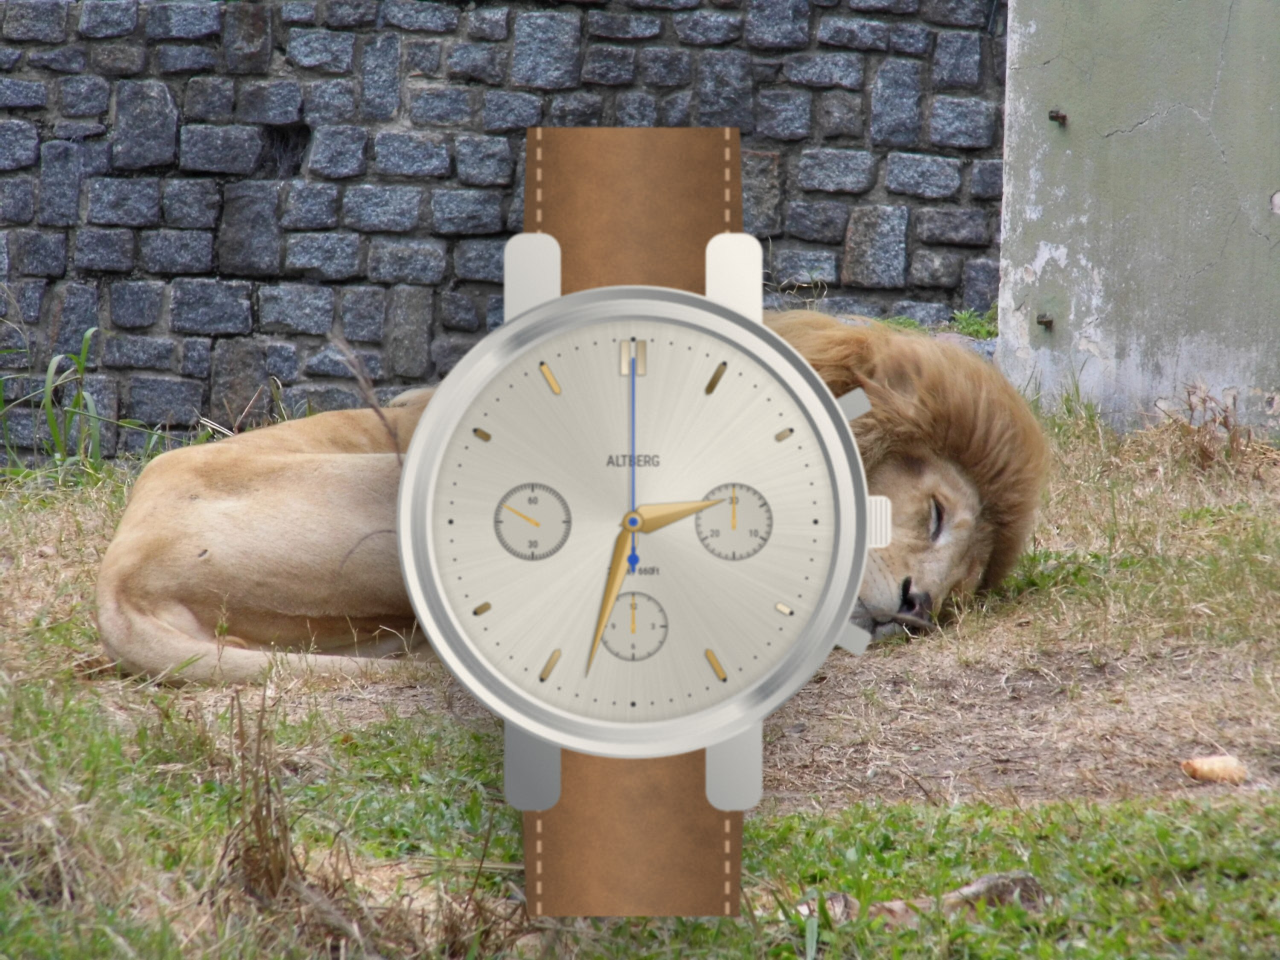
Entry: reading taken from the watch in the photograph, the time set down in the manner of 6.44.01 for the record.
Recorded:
2.32.50
